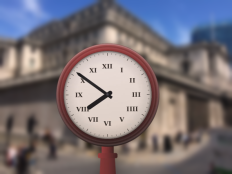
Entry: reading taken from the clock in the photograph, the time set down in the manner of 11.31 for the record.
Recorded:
7.51
